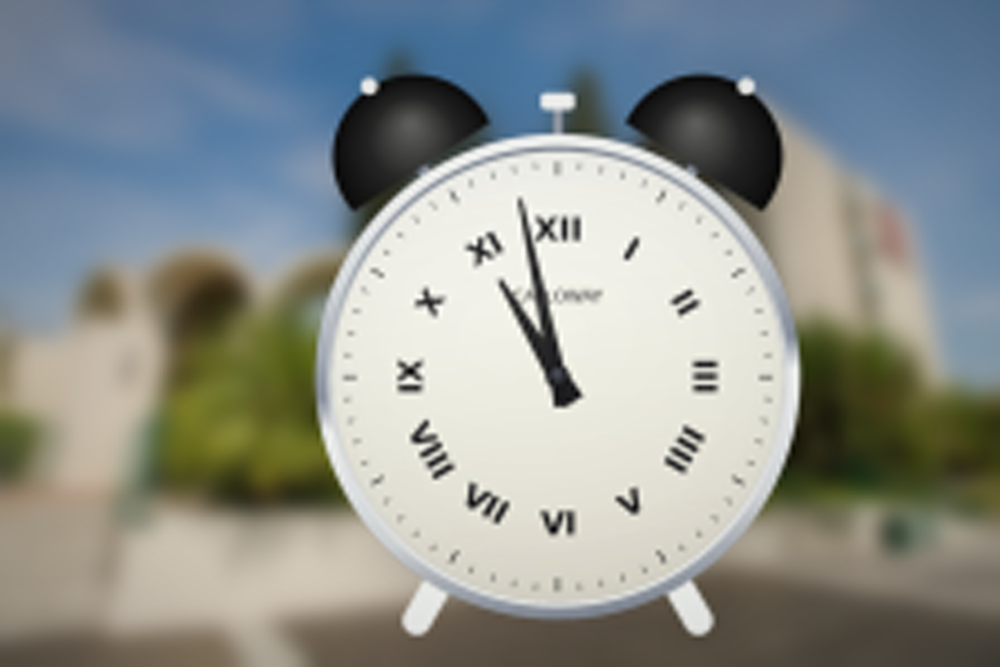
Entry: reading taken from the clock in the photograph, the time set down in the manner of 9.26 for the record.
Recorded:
10.58
